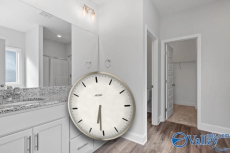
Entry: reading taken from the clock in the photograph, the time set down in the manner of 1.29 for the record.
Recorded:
6.31
